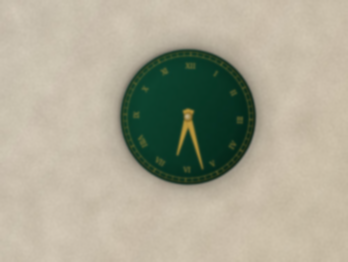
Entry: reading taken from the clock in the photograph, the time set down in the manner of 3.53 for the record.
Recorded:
6.27
